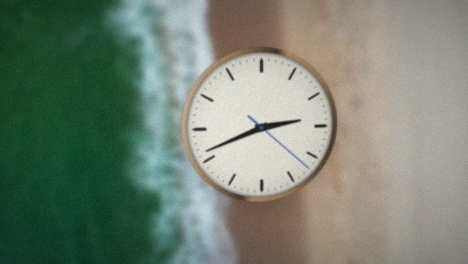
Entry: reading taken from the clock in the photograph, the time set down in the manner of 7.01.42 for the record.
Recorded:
2.41.22
